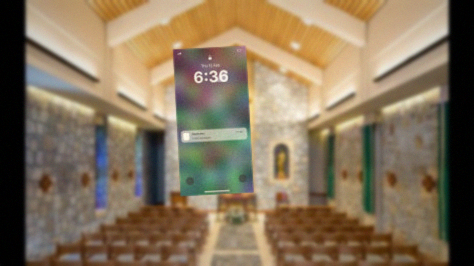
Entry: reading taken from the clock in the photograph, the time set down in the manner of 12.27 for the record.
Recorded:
6.36
